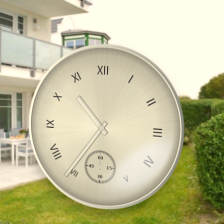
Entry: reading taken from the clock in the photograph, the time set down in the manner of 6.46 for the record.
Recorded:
10.36
